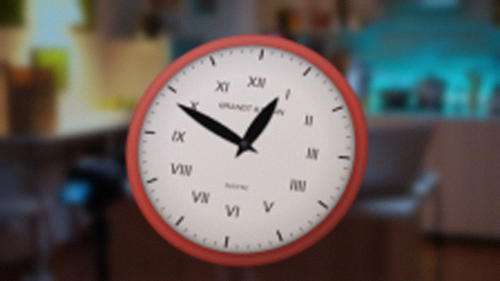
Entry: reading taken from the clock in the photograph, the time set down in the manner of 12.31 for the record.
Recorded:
12.49
